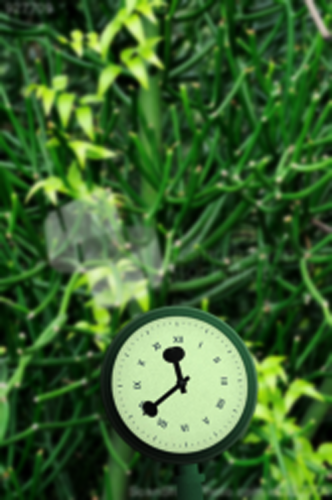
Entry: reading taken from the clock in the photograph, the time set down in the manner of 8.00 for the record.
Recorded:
11.39
